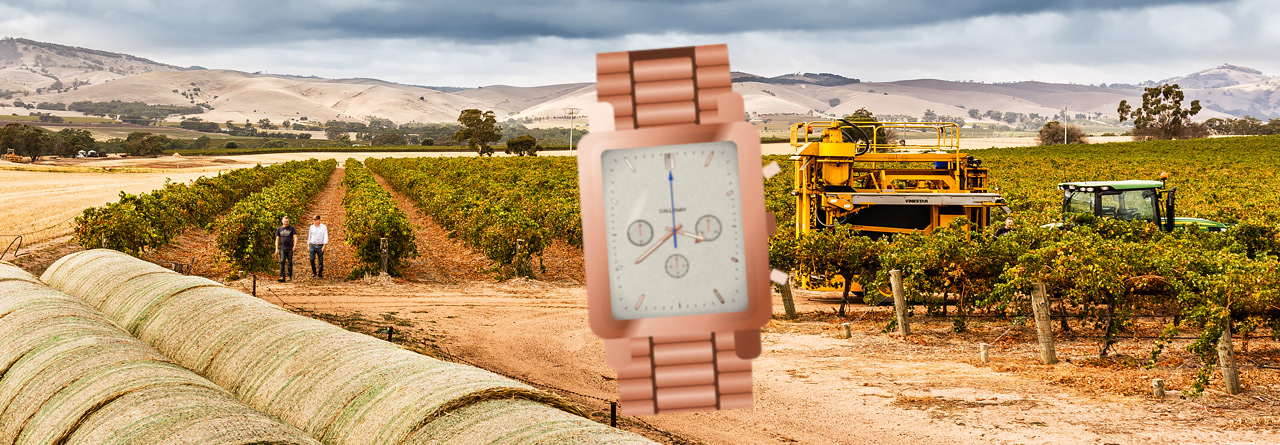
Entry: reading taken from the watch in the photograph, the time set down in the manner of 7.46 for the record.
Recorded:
3.39
